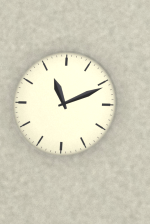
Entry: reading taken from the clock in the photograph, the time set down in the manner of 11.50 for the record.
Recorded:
11.11
